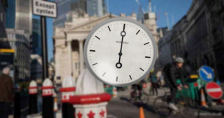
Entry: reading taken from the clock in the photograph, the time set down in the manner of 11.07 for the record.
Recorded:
6.00
